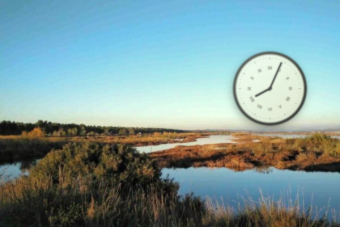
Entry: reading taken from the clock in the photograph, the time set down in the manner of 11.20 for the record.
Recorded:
8.04
